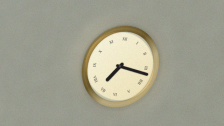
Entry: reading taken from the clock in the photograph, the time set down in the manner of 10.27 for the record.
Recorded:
7.17
